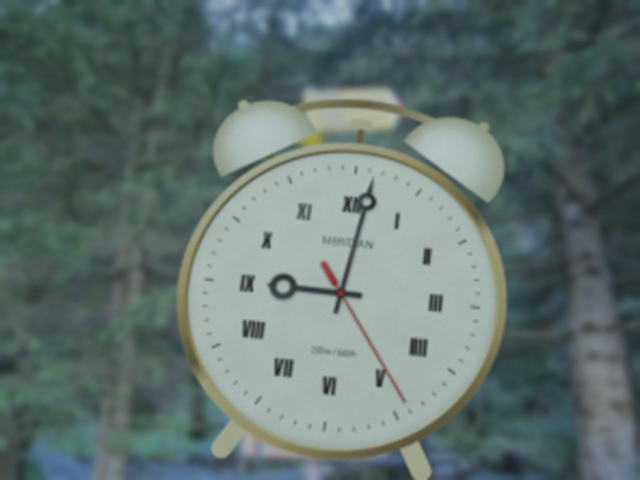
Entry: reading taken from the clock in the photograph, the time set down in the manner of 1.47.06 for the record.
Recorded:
9.01.24
